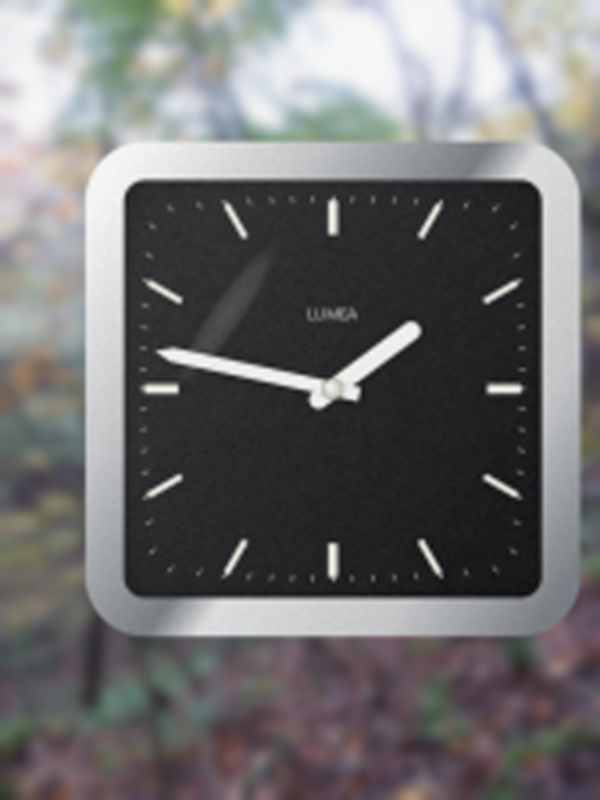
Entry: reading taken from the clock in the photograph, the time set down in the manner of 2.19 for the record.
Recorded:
1.47
